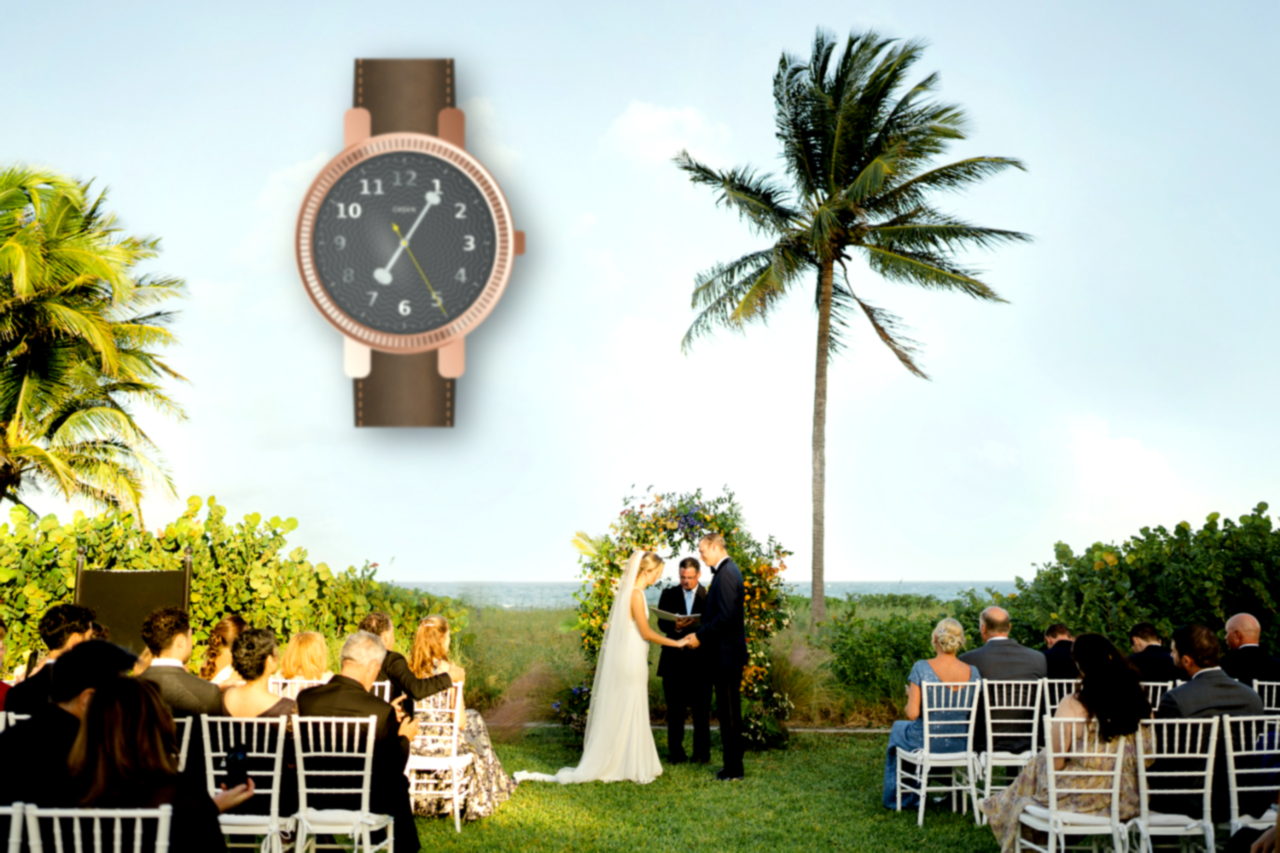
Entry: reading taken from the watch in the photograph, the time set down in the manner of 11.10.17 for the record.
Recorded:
7.05.25
